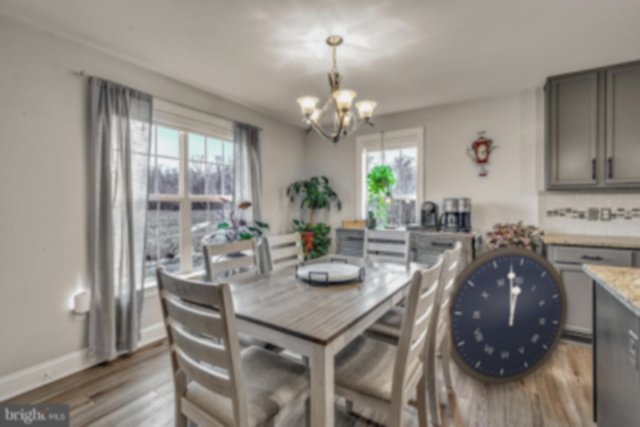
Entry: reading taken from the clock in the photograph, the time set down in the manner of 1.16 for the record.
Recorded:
11.58
